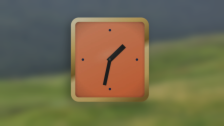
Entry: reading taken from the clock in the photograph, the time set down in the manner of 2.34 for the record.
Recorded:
1.32
